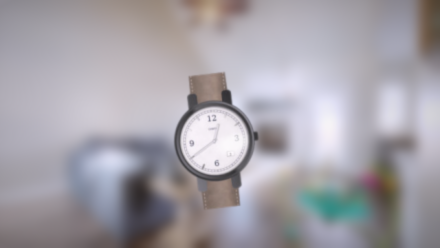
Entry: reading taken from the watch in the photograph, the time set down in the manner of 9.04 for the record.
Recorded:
12.40
